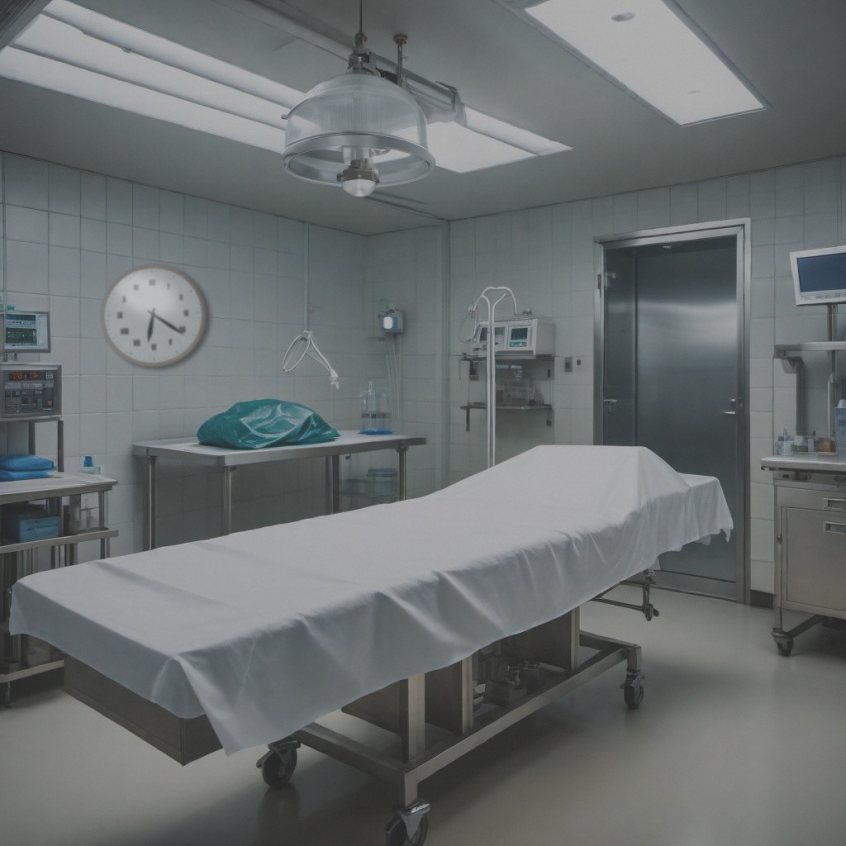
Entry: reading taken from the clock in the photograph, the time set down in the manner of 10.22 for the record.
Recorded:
6.21
